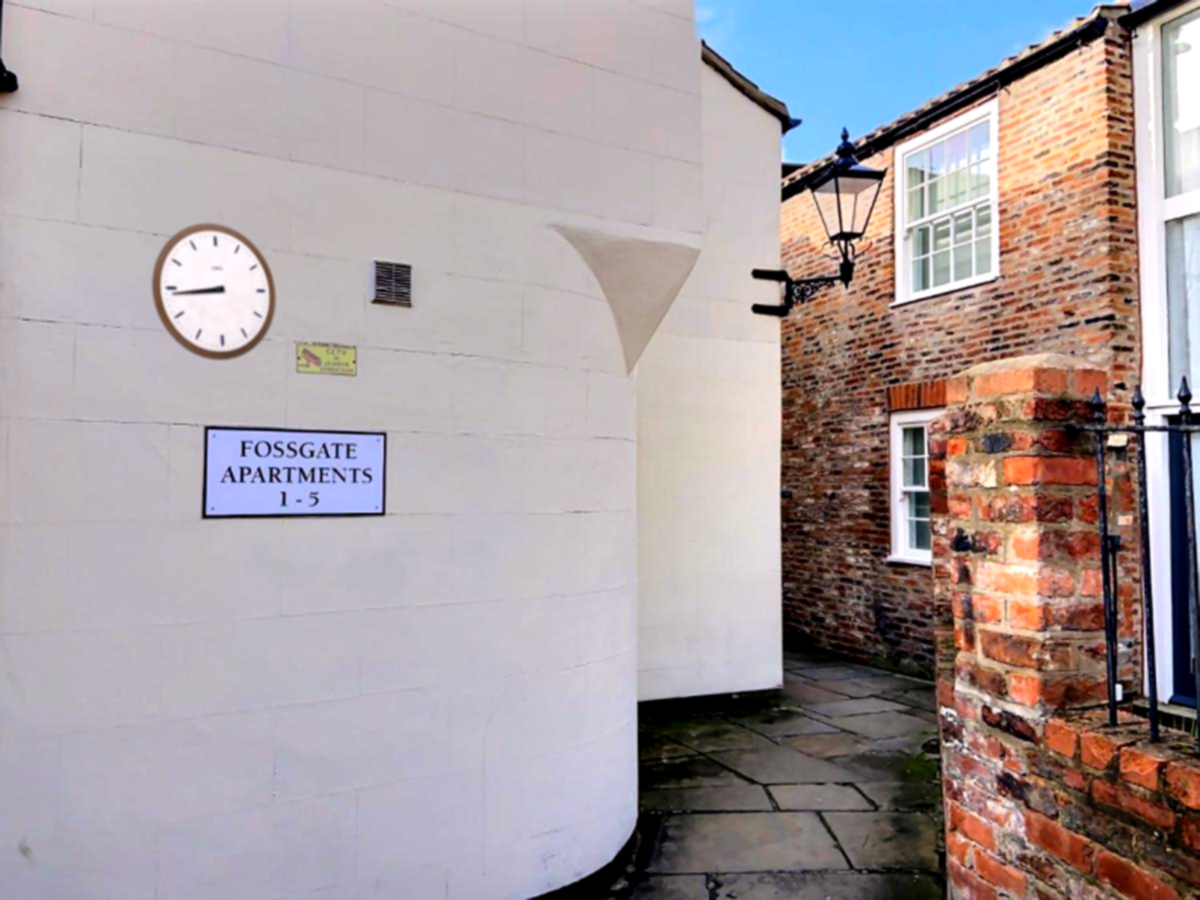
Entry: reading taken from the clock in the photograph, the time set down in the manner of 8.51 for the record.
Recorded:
8.44
